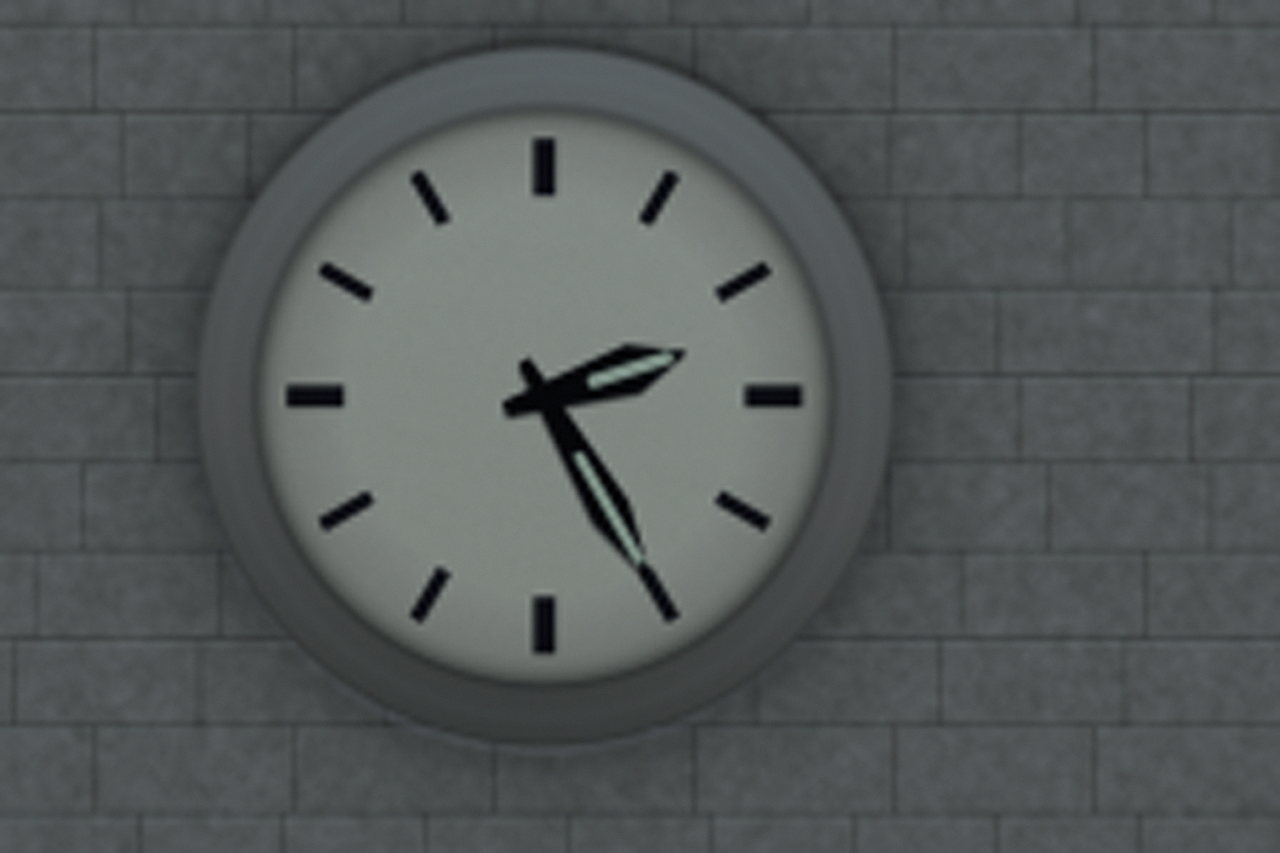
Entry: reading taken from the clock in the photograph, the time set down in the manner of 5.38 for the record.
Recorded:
2.25
